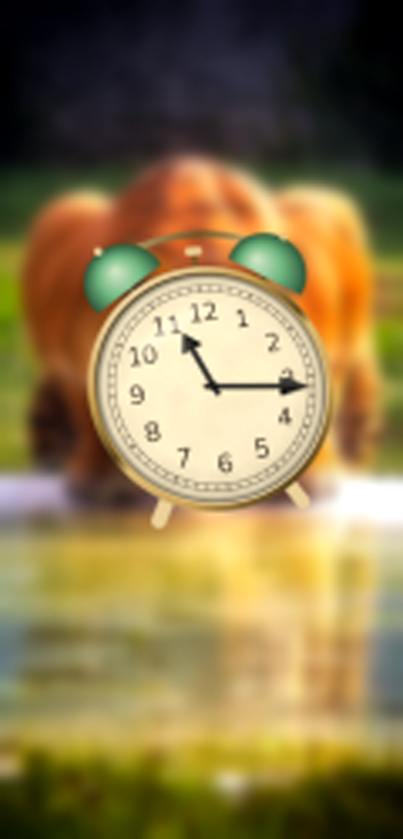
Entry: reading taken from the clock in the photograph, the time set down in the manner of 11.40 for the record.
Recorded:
11.16
